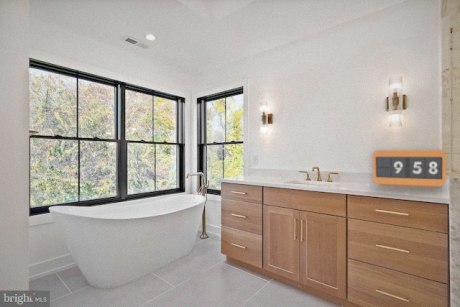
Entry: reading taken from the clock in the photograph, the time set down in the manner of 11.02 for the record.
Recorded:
9.58
